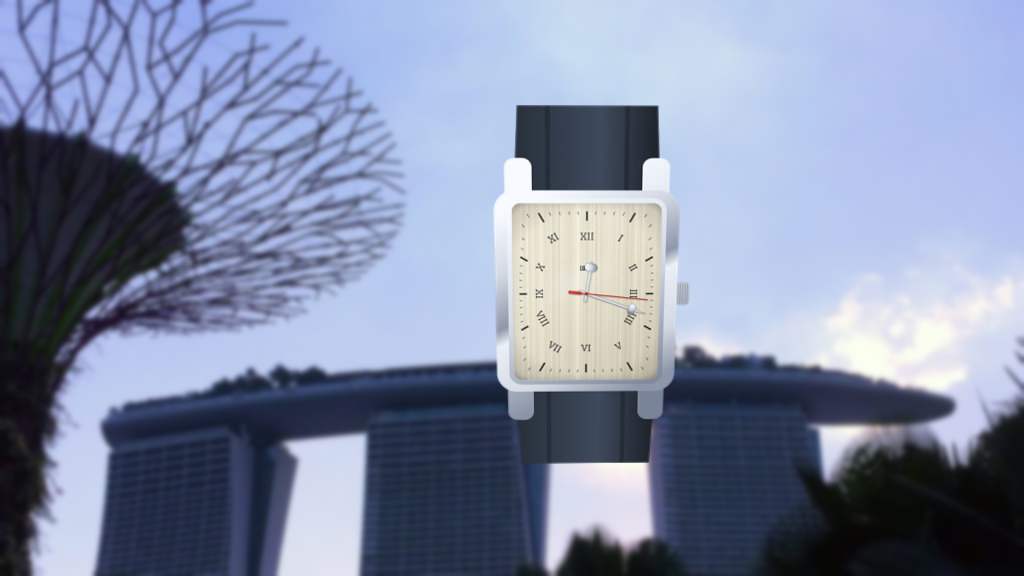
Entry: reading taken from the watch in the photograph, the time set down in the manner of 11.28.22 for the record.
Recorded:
12.18.16
